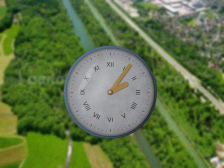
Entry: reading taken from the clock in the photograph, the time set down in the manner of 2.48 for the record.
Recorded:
2.06
